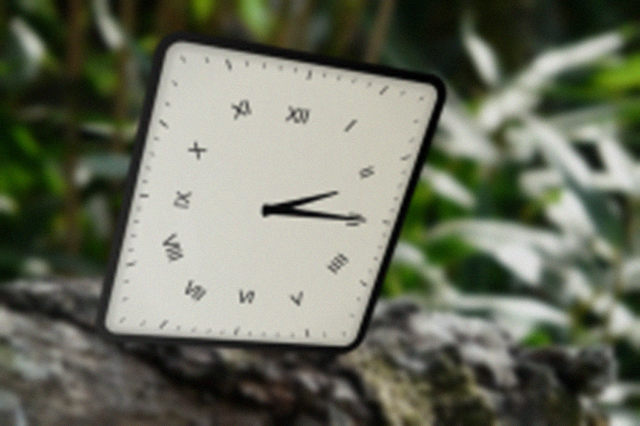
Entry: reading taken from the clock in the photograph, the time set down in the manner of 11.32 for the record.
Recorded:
2.15
